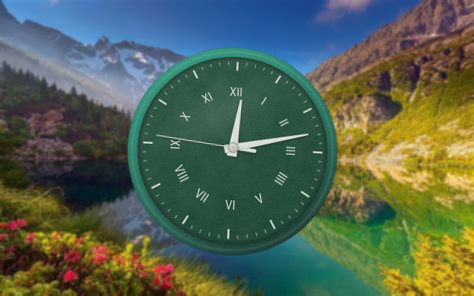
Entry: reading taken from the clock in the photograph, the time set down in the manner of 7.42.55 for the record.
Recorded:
12.12.46
